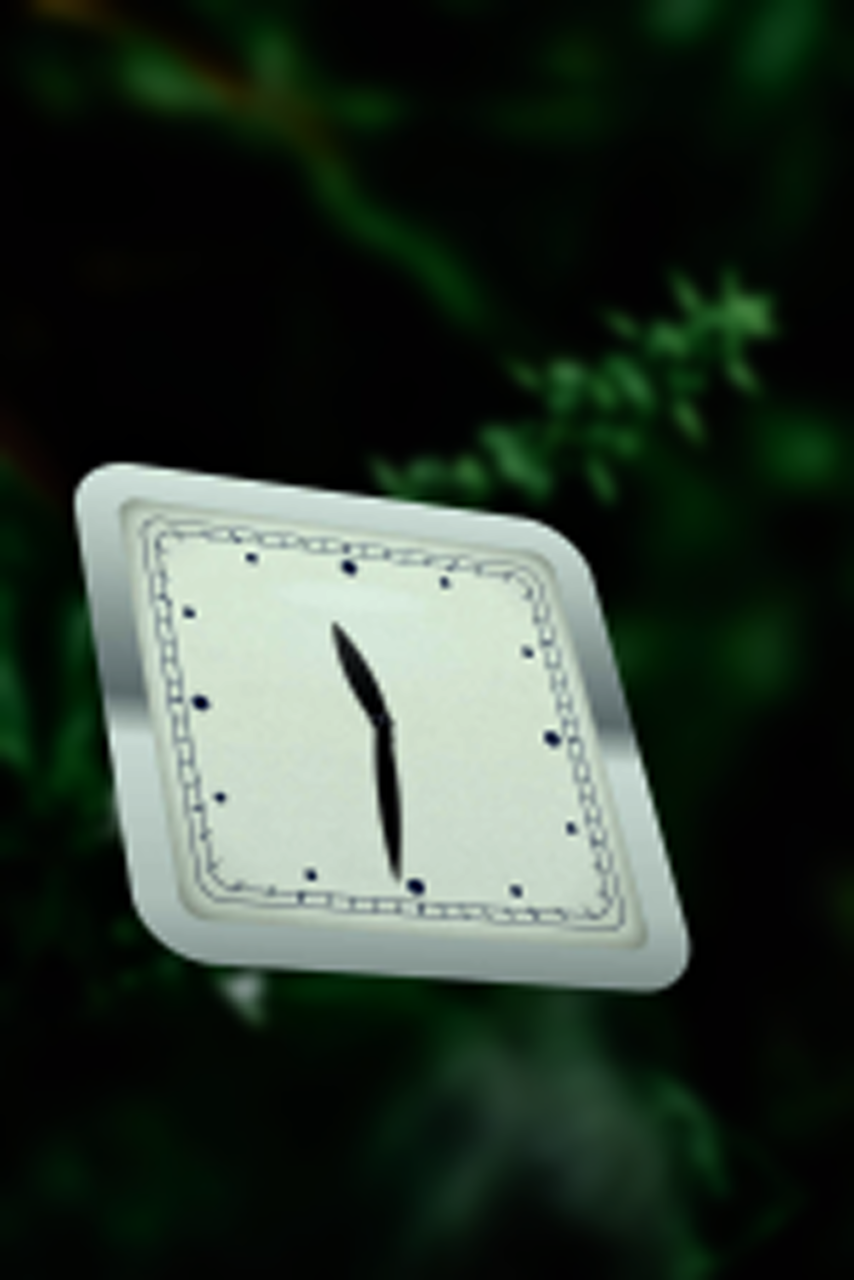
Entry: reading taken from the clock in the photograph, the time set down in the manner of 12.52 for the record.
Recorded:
11.31
